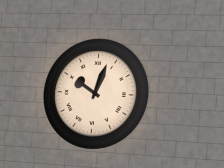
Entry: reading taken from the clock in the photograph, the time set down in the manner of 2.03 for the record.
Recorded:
10.03
